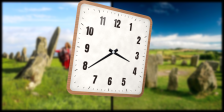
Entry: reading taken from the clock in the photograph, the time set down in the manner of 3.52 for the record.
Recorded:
3.39
